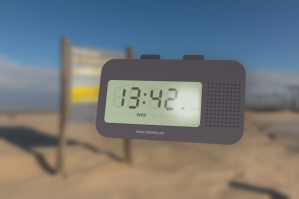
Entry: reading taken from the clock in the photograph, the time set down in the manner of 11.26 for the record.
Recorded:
13.42
